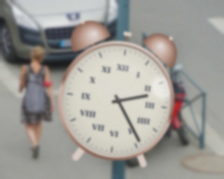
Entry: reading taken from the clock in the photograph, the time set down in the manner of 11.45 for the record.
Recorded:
2.24
